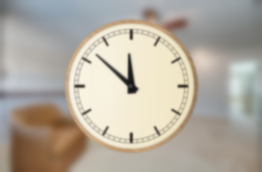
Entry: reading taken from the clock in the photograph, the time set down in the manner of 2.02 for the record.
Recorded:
11.52
